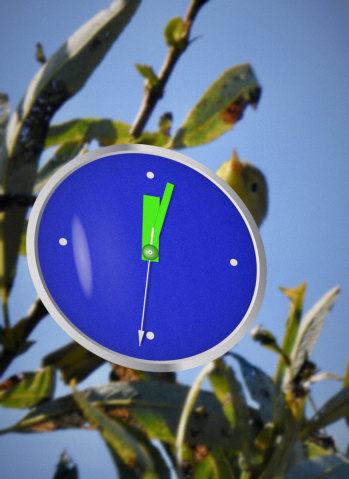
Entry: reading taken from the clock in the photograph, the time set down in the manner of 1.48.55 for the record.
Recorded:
12.02.31
